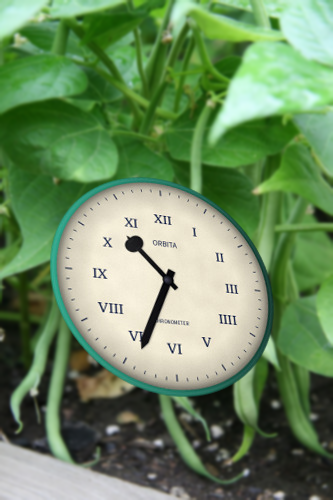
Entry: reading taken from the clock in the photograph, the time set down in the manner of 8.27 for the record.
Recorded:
10.34
